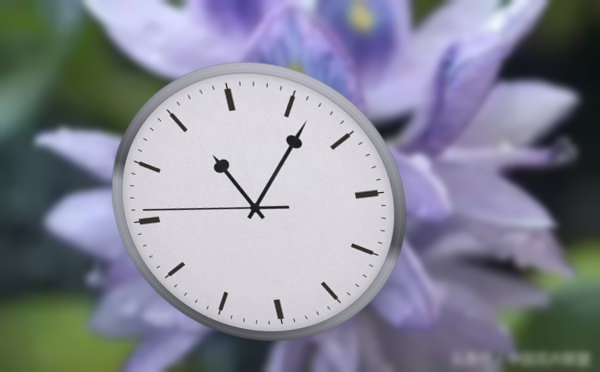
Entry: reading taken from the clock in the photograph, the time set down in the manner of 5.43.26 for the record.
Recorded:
11.06.46
